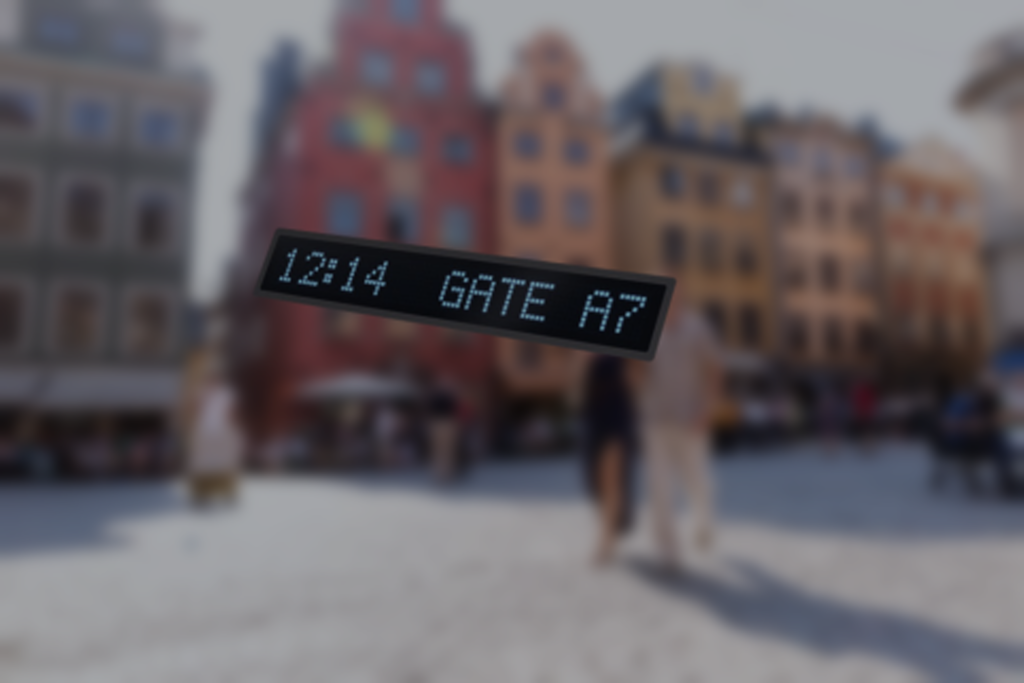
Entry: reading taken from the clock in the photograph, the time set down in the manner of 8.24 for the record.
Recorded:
12.14
